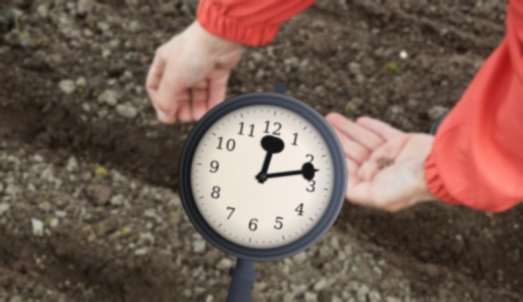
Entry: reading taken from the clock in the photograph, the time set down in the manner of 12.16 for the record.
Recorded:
12.12
